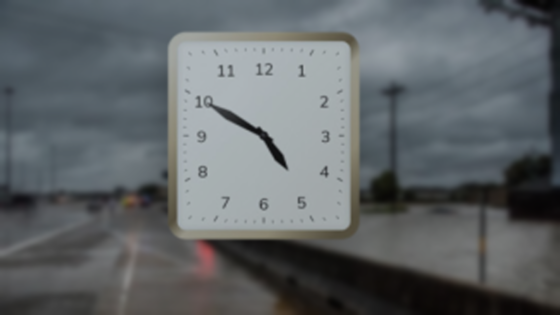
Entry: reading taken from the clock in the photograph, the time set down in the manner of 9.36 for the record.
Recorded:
4.50
